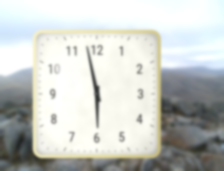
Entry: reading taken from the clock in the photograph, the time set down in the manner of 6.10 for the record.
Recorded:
5.58
